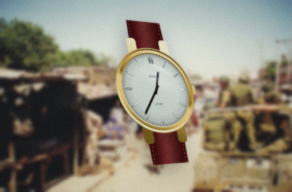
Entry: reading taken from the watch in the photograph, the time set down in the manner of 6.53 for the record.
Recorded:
12.36
